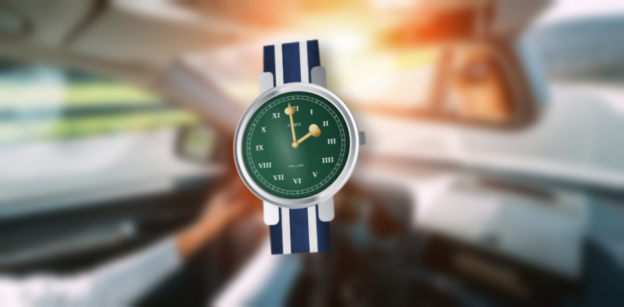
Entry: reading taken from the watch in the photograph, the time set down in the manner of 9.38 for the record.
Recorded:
1.59
